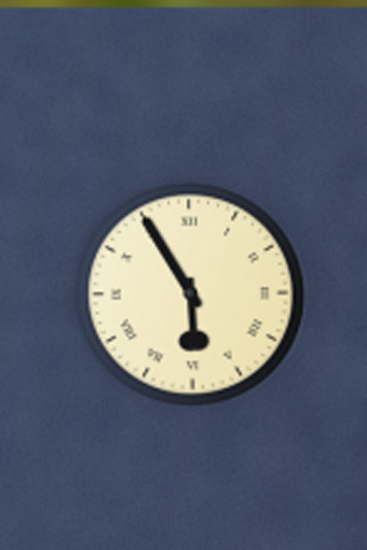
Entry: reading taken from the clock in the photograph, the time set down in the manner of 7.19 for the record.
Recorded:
5.55
